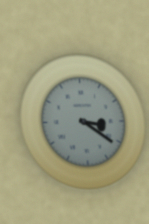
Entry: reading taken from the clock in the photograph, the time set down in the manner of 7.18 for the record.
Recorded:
3.21
